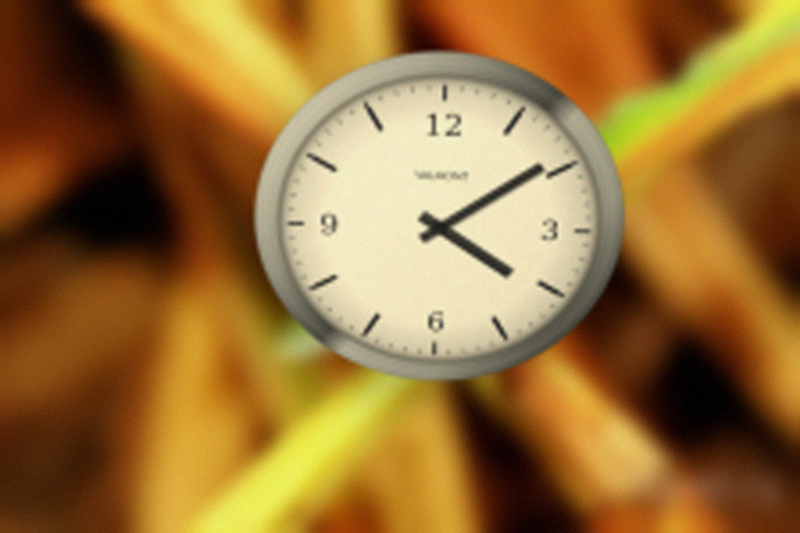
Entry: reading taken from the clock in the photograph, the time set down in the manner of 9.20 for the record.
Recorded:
4.09
